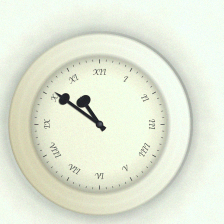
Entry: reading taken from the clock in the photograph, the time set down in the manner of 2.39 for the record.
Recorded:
10.51
